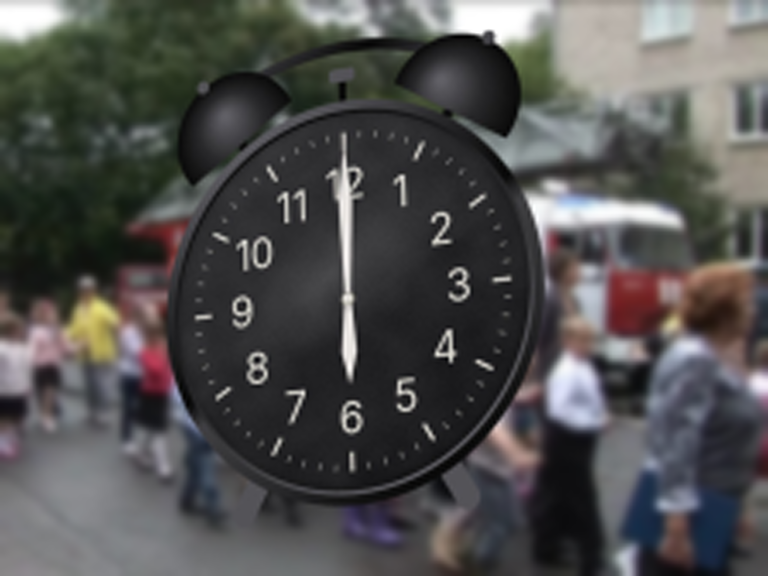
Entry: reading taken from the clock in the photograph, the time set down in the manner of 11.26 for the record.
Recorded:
6.00
